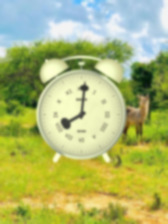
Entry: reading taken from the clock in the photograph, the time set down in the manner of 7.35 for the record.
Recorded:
8.01
